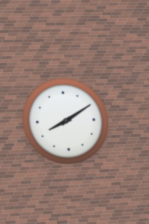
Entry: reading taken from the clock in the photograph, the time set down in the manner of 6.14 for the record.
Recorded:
8.10
